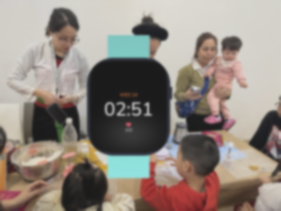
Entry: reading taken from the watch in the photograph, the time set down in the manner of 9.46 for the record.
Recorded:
2.51
